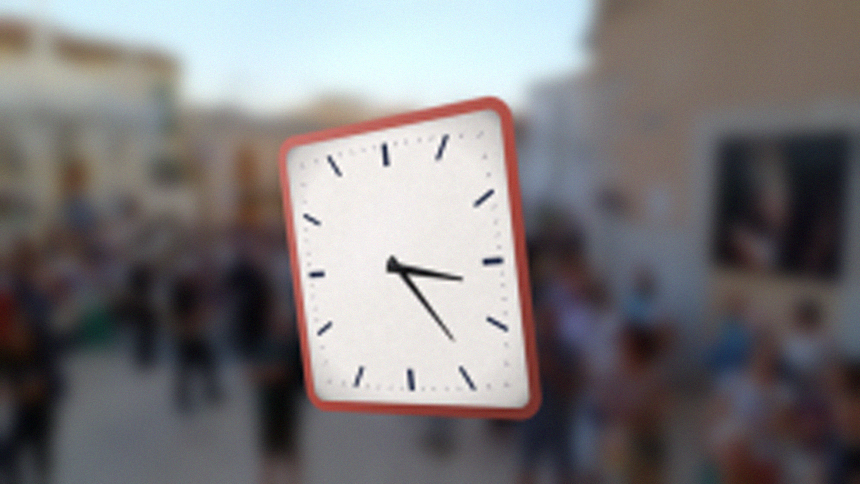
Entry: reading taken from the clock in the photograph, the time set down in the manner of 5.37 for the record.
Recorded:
3.24
